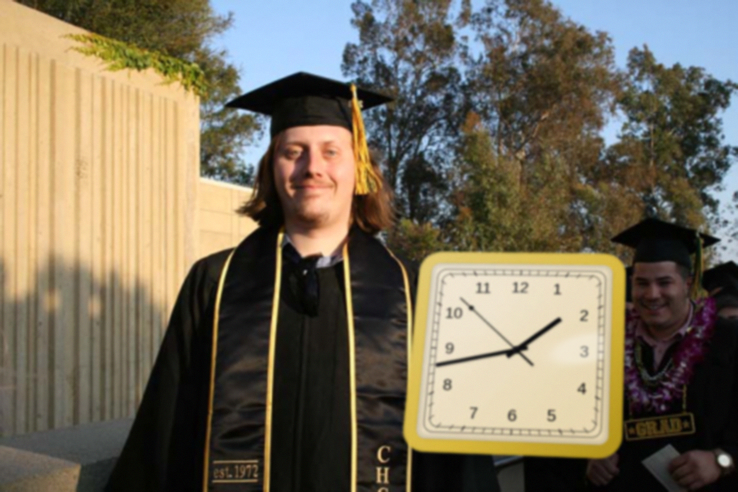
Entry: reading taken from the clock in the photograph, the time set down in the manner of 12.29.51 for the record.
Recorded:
1.42.52
